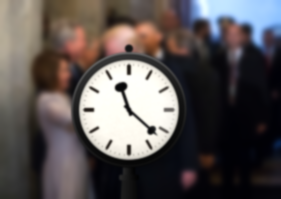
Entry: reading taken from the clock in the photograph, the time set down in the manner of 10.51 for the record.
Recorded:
11.22
